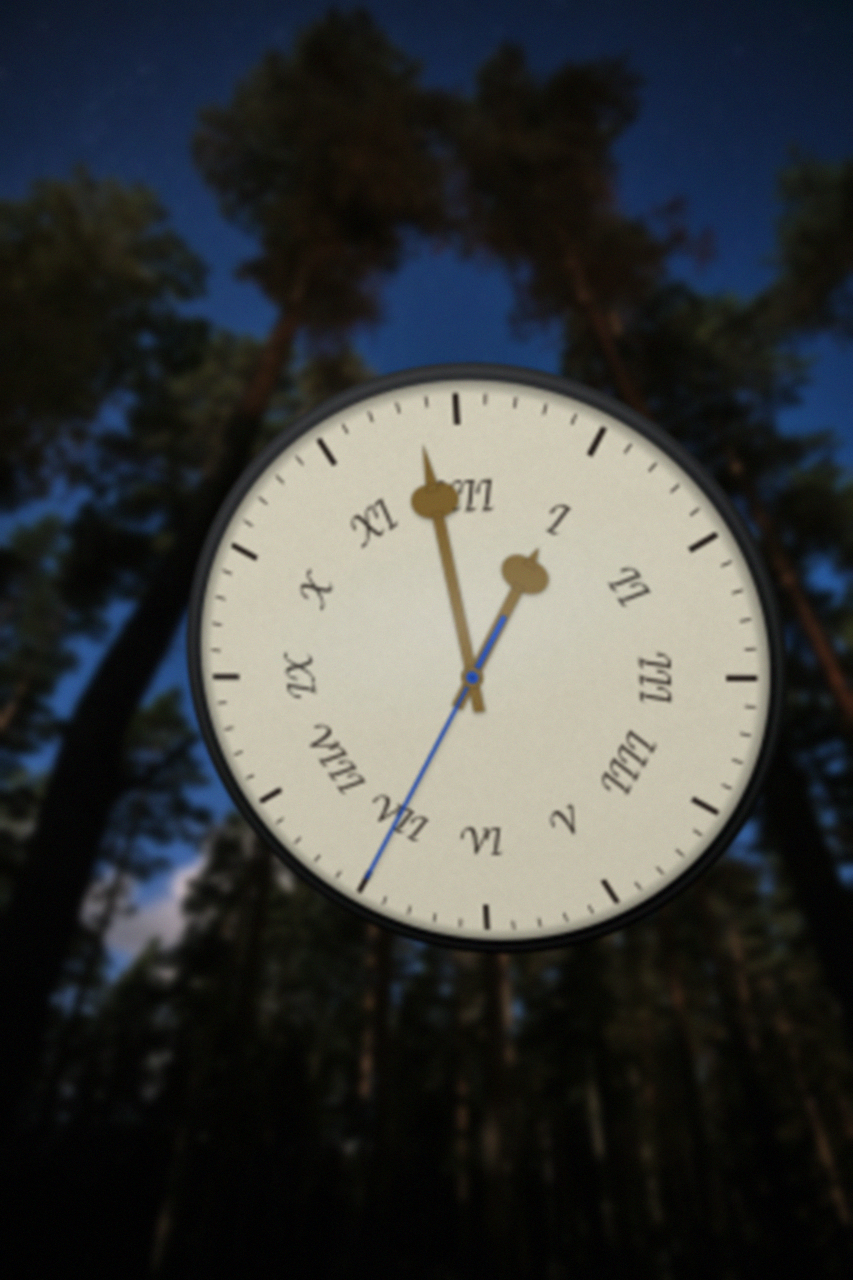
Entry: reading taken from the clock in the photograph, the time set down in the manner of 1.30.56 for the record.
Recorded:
12.58.35
